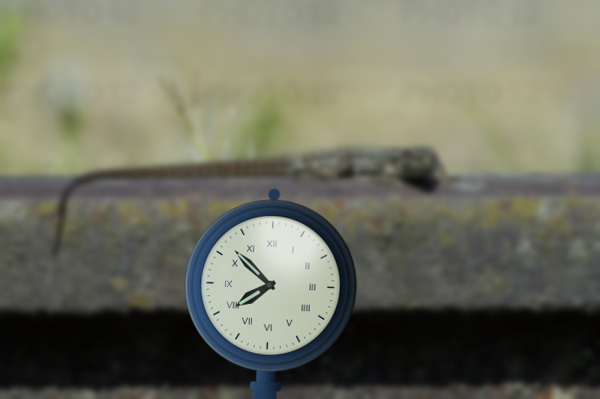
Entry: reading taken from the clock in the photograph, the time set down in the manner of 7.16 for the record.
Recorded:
7.52
